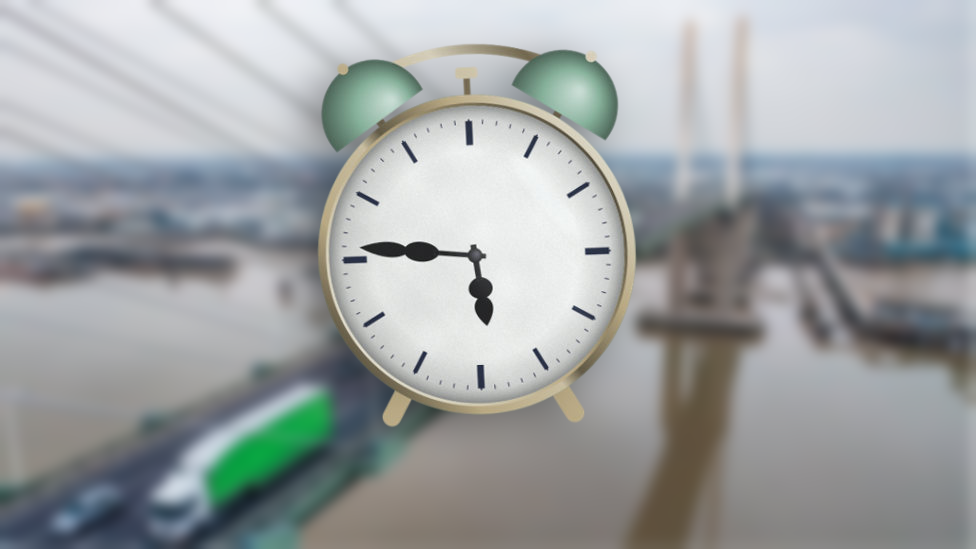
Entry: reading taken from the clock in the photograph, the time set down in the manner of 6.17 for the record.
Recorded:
5.46
